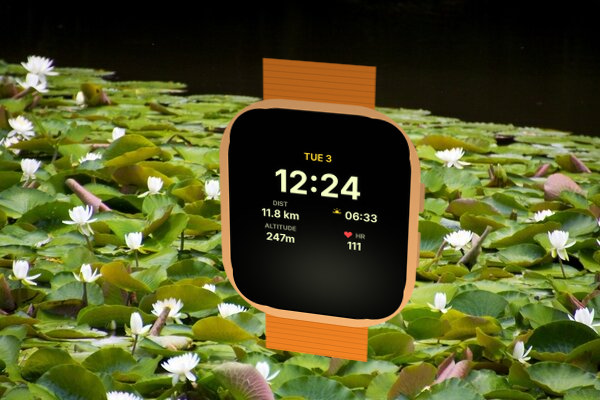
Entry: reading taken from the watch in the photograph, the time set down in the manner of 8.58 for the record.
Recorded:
12.24
